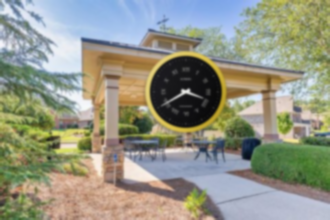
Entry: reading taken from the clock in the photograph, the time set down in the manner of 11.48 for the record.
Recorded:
3.40
